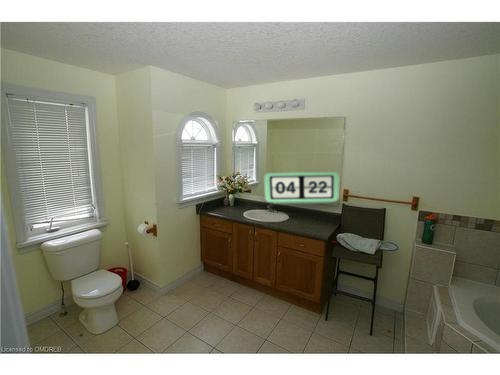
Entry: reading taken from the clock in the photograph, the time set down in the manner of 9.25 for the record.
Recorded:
4.22
